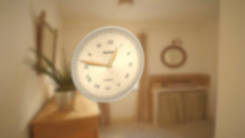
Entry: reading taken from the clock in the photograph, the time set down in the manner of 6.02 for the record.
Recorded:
12.47
